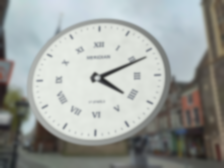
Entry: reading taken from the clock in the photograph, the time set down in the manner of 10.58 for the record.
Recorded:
4.11
